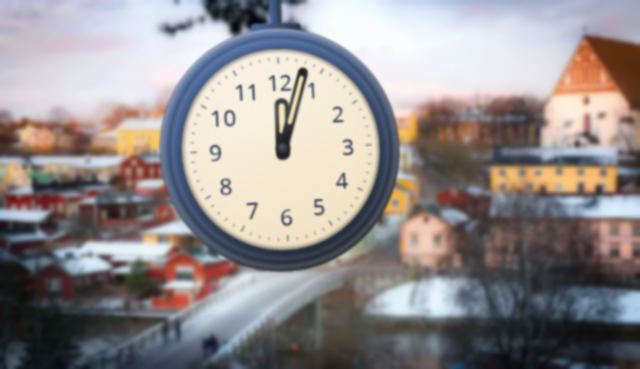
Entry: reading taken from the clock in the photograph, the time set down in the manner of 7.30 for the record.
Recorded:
12.03
